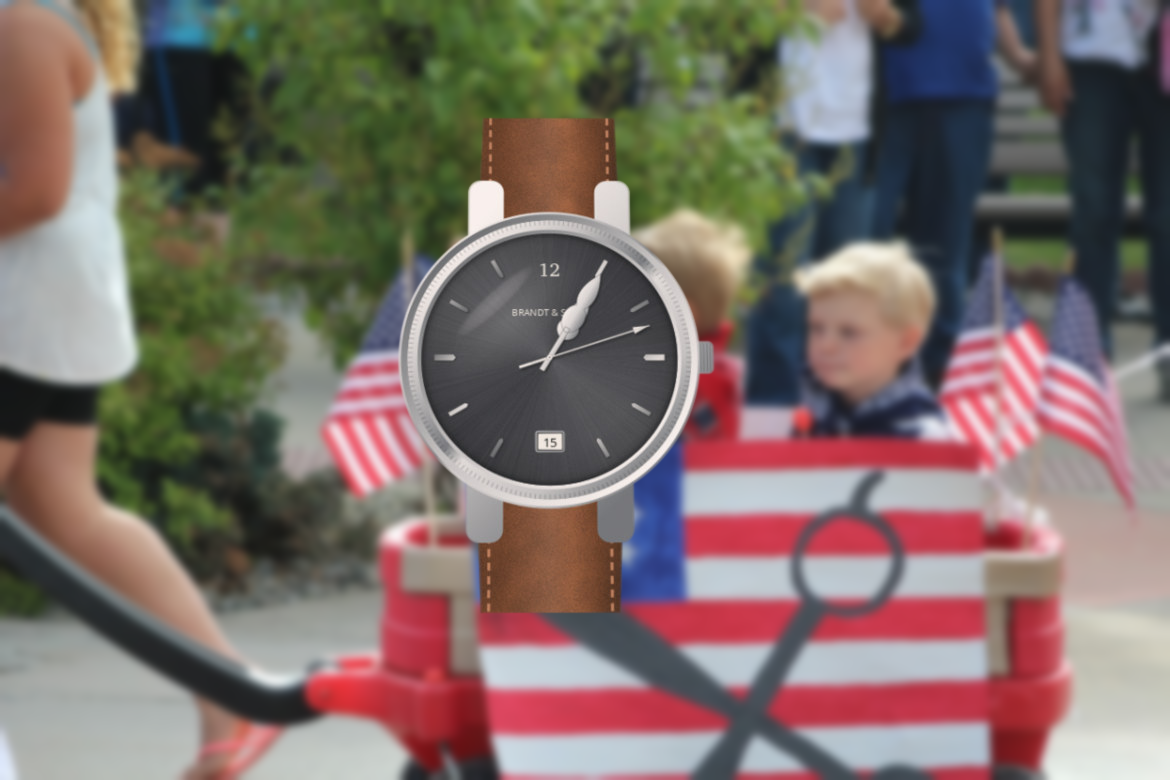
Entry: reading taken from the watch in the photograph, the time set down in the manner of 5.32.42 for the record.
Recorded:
1.05.12
